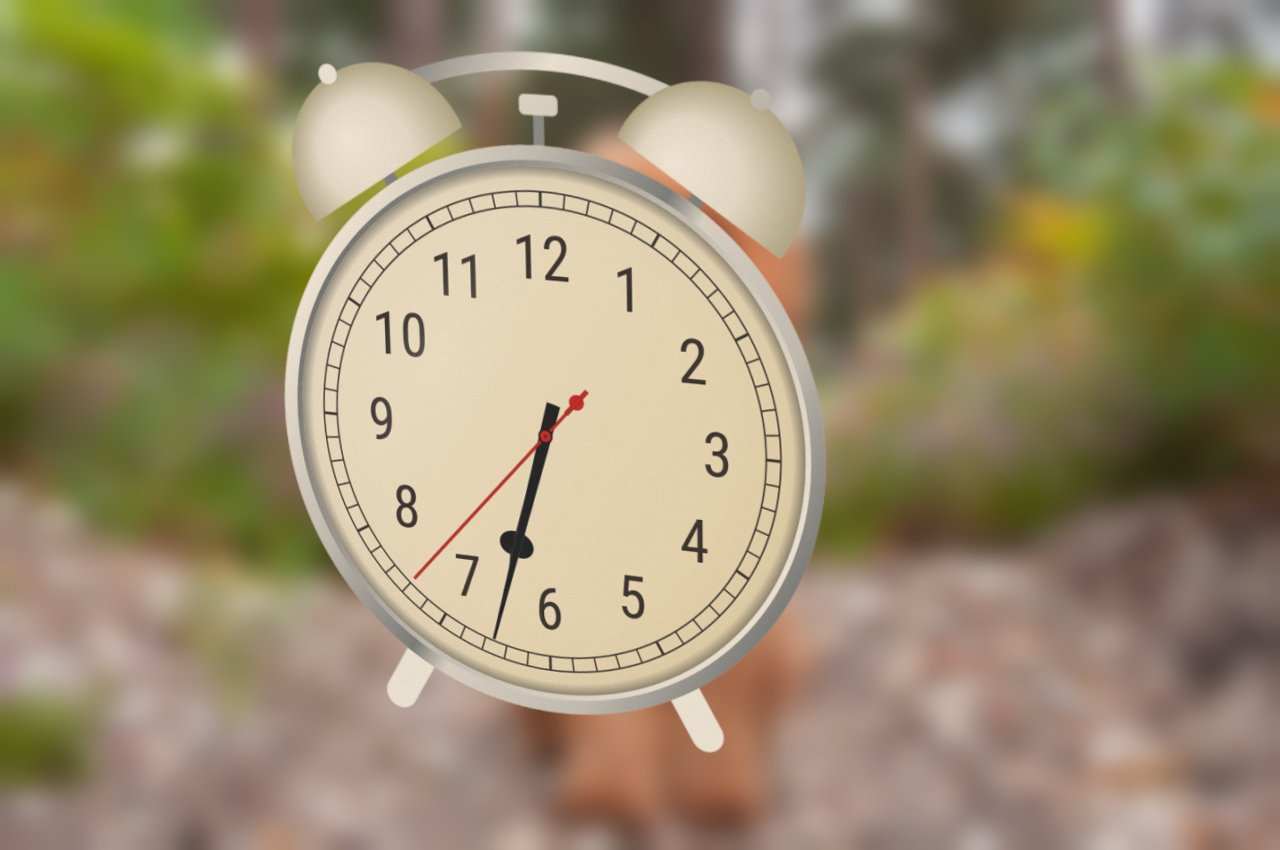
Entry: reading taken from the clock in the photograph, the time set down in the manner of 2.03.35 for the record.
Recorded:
6.32.37
